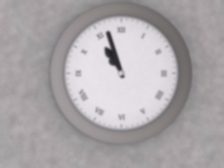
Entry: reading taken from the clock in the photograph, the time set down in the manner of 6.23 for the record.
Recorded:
10.57
